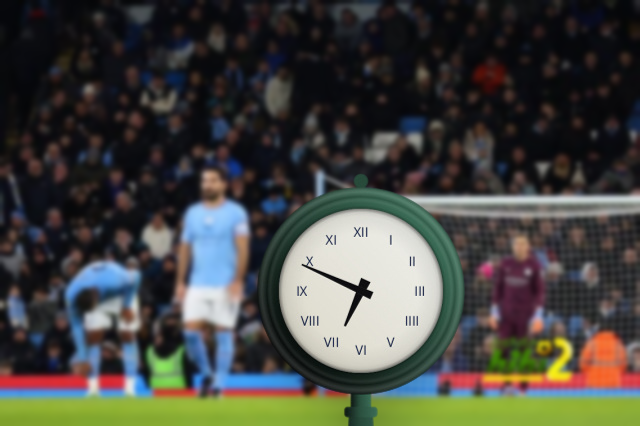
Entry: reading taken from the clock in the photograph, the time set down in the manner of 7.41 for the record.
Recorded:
6.49
